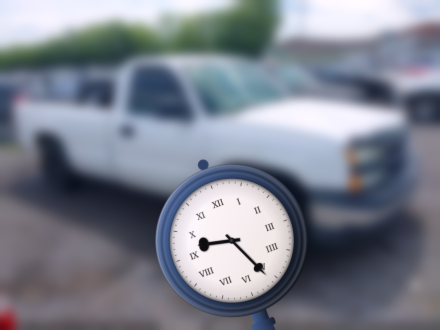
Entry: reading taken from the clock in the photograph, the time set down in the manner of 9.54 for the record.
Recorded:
9.26
